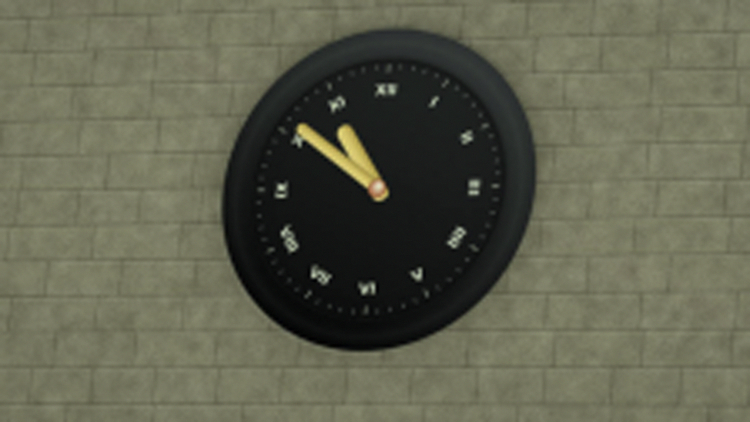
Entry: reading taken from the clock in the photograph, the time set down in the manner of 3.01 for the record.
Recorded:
10.51
